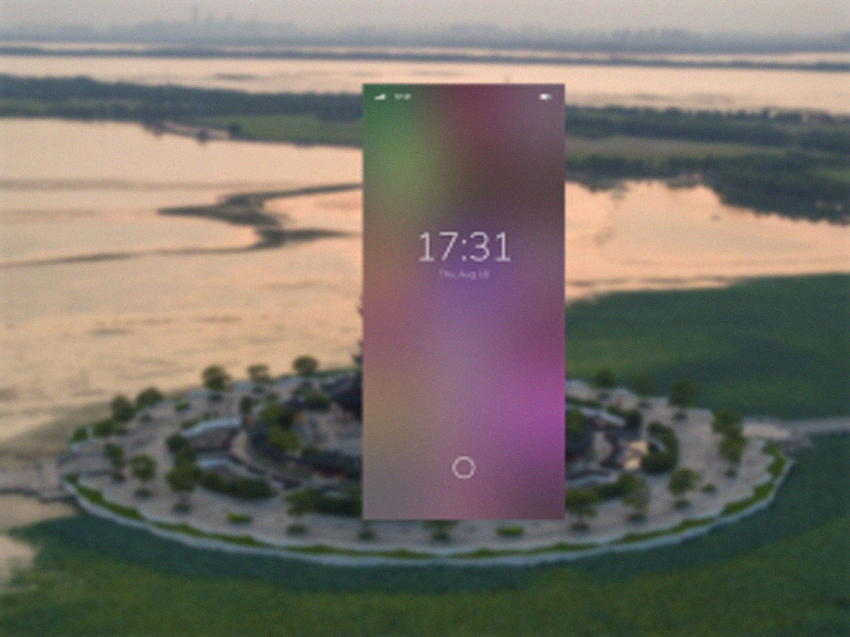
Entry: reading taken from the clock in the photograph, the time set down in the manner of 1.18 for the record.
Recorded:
17.31
